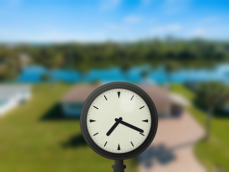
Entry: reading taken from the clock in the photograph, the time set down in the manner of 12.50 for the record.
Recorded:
7.19
